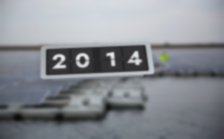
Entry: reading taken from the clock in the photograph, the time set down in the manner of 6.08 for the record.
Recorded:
20.14
